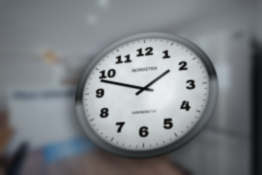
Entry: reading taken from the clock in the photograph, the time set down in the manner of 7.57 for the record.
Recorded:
1.48
